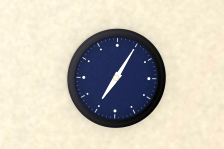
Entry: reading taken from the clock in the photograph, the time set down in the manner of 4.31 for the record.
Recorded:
7.05
